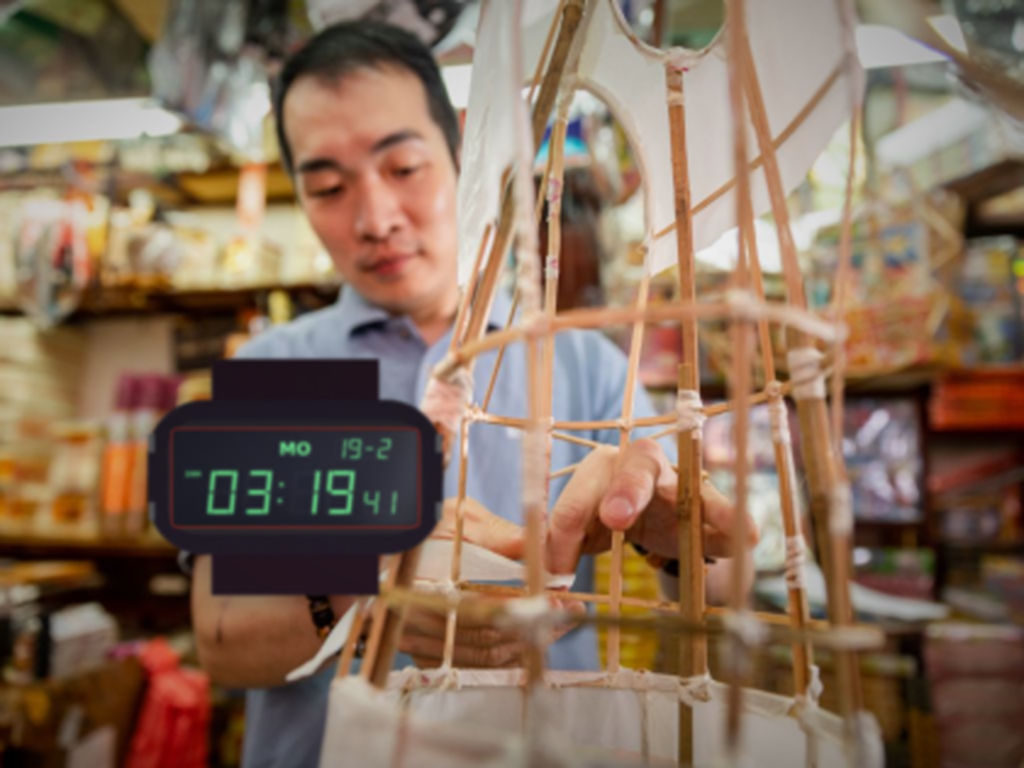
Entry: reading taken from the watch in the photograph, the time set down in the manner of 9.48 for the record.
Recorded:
3.19
